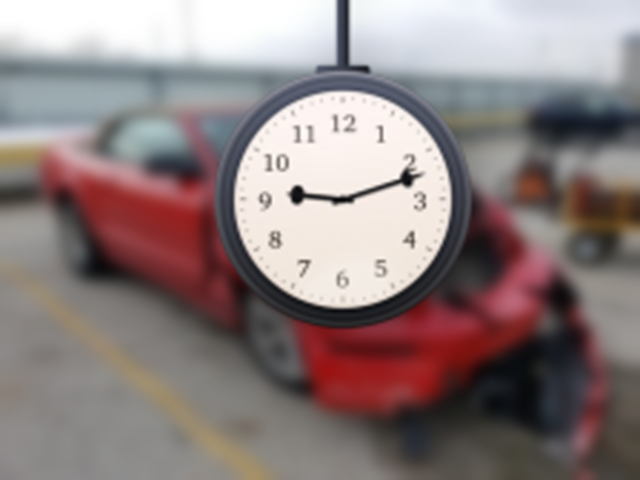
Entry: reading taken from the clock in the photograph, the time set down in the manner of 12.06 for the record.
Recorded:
9.12
